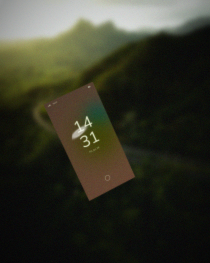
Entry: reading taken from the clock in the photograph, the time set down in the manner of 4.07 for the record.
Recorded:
14.31
